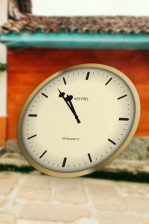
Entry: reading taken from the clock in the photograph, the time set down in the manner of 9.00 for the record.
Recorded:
10.53
